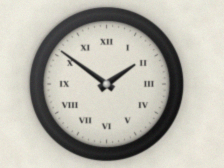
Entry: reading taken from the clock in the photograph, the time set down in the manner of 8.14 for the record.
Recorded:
1.51
